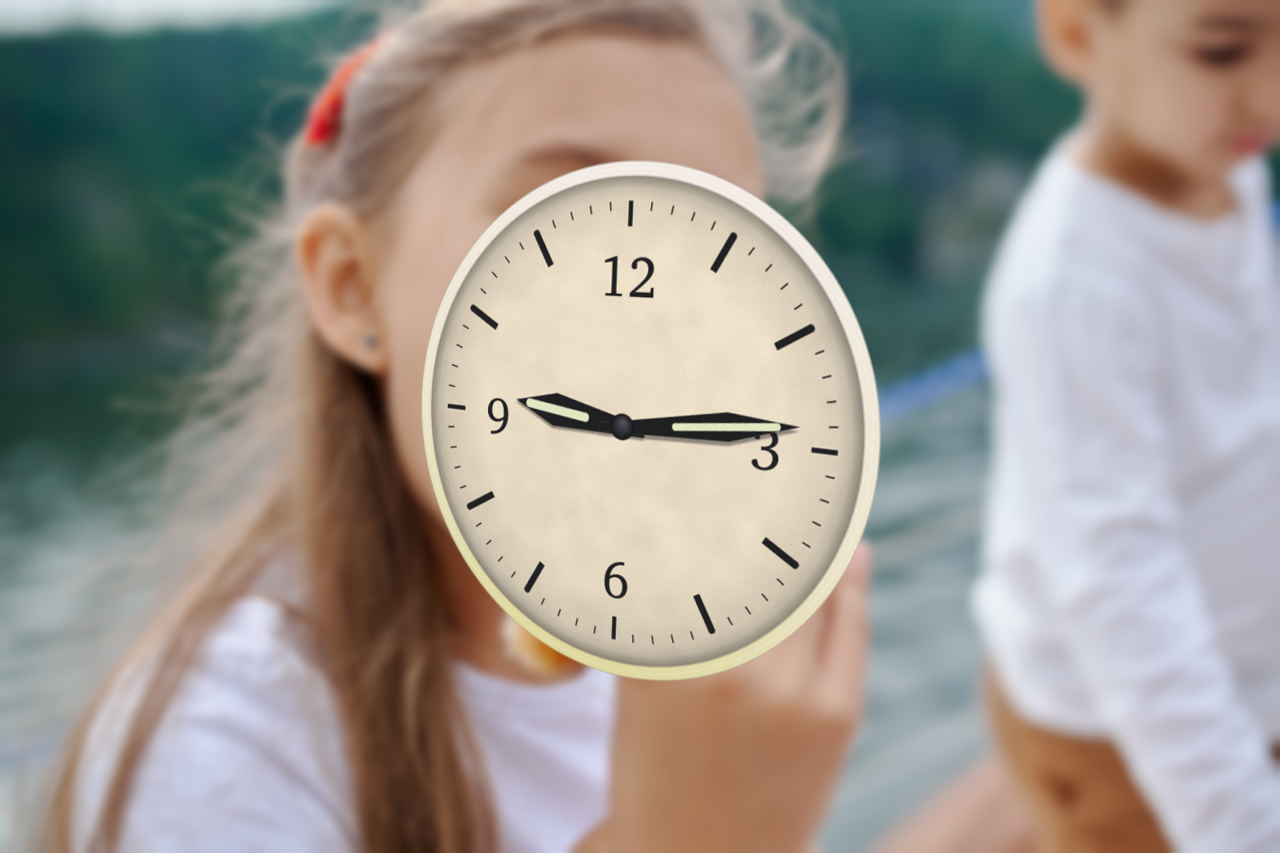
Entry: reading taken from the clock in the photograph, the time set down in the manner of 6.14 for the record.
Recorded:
9.14
